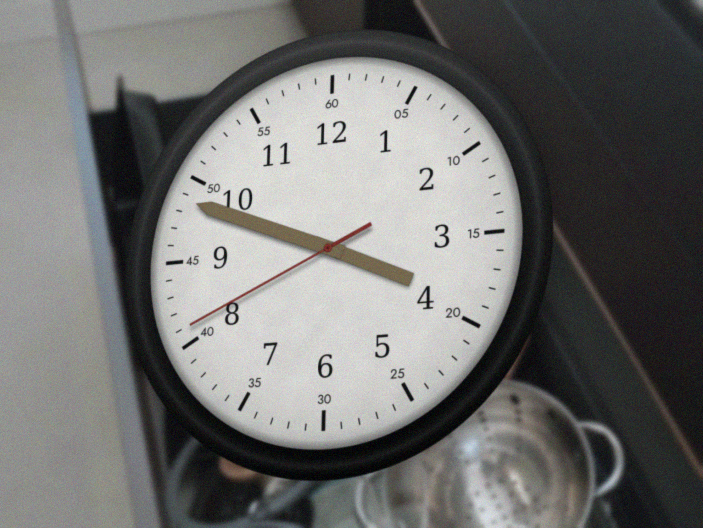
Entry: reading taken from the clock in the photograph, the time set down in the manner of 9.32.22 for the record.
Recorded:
3.48.41
